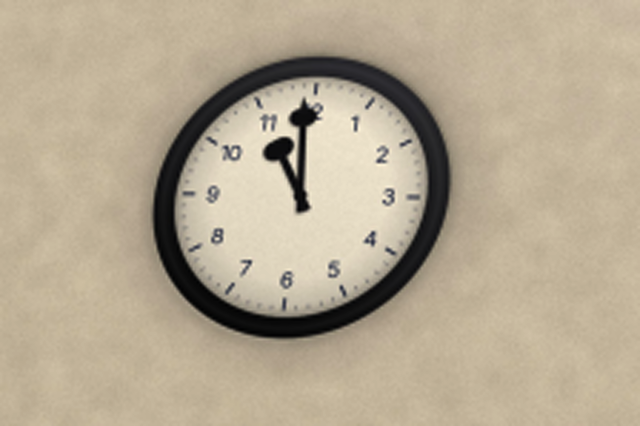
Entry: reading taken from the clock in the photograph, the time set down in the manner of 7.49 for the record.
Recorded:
10.59
